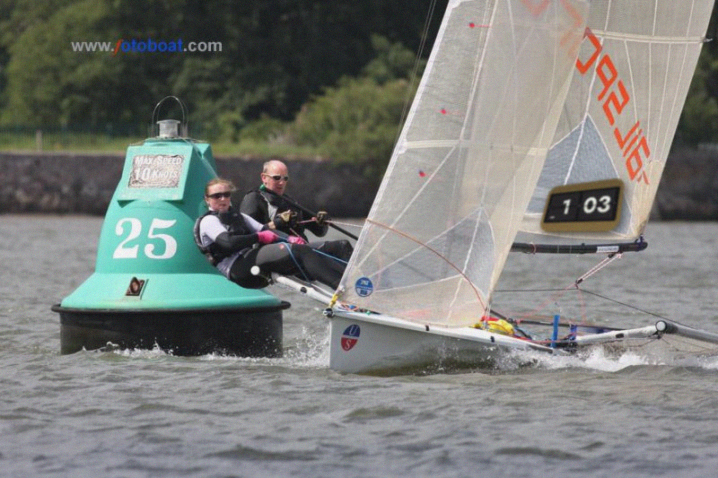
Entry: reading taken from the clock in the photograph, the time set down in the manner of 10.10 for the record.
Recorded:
1.03
